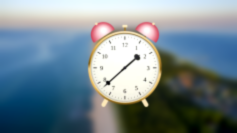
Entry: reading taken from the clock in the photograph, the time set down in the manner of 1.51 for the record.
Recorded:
1.38
